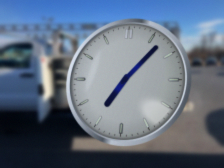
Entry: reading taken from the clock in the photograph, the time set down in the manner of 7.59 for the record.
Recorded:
7.07
